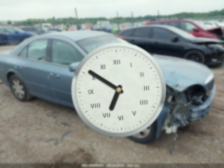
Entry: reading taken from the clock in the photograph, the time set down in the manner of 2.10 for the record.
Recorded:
6.51
